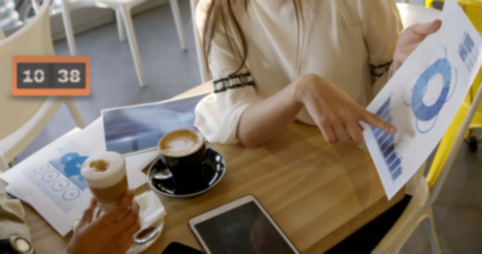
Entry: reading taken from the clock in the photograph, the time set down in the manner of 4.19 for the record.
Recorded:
10.38
